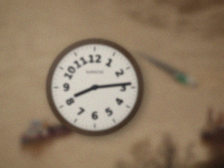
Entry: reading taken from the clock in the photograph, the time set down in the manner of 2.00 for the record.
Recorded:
8.14
